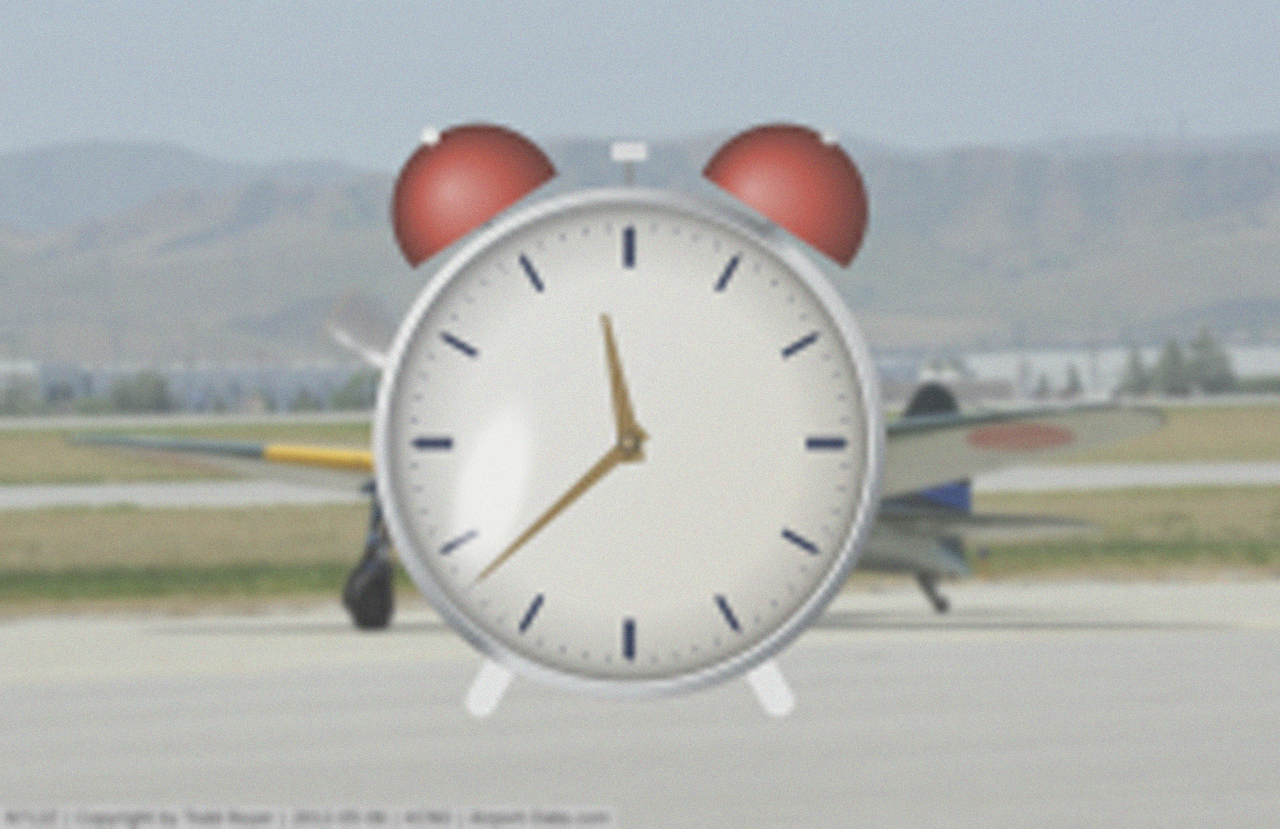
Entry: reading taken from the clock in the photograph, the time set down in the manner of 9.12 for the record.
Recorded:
11.38
